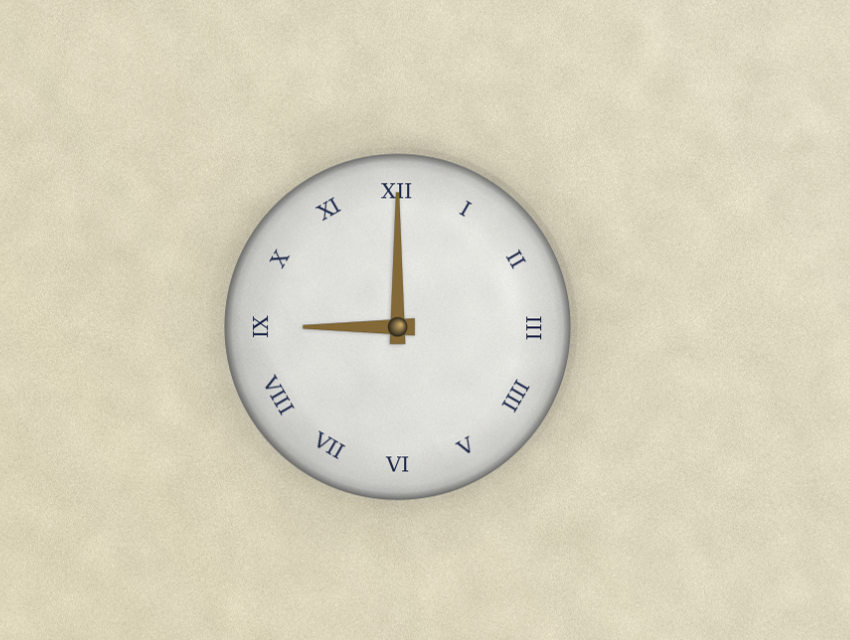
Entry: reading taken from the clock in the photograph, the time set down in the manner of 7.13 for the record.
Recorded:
9.00
